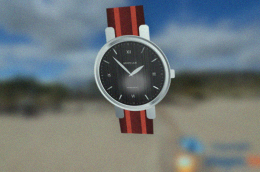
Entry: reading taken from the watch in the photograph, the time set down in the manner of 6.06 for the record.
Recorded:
1.53
